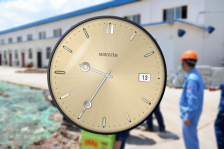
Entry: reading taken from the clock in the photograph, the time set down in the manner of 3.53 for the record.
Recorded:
9.35
